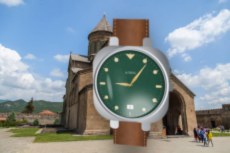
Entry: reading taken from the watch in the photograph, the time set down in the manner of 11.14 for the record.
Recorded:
9.06
